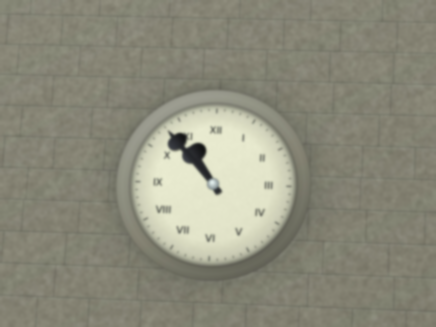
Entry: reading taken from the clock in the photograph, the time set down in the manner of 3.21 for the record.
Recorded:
10.53
